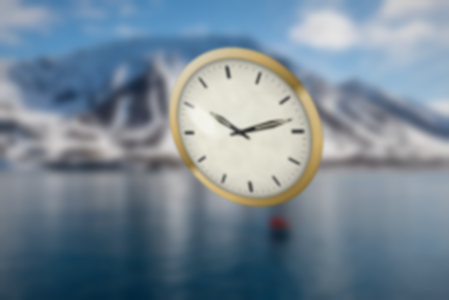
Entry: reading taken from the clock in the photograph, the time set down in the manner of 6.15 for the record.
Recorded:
10.13
